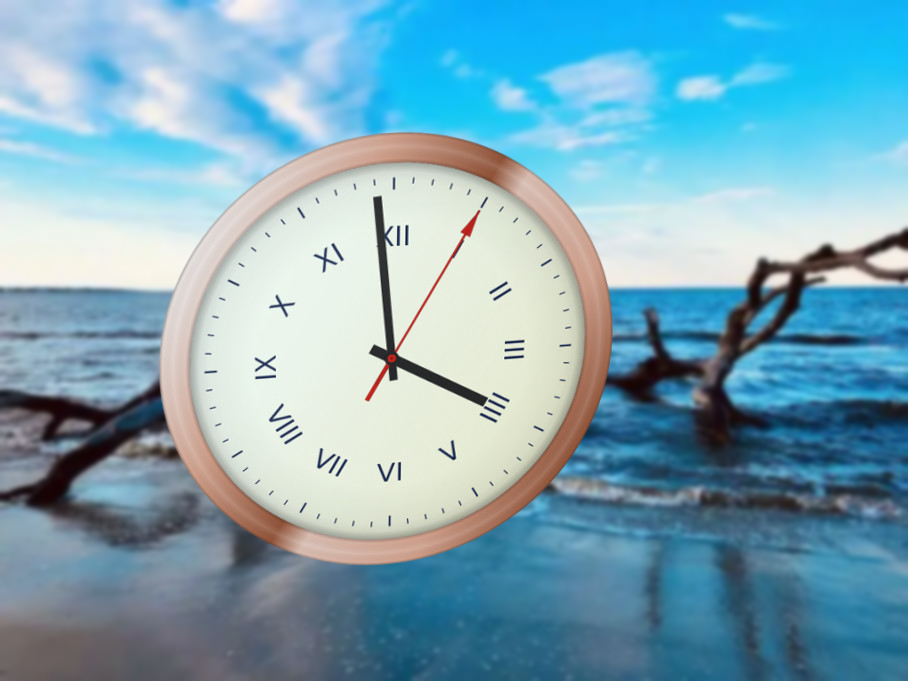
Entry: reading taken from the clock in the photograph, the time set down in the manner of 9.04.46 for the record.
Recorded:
3.59.05
